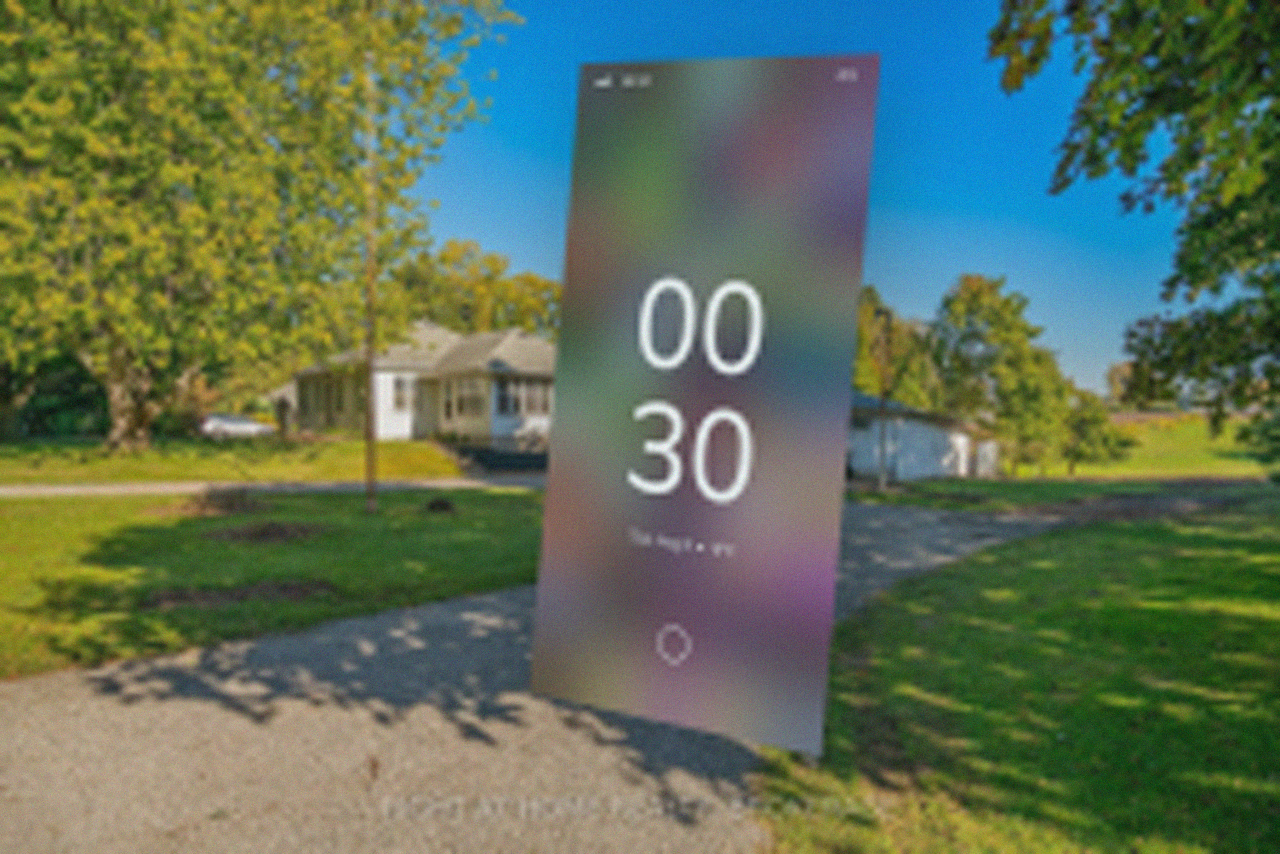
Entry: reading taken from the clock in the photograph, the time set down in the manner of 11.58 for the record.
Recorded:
0.30
